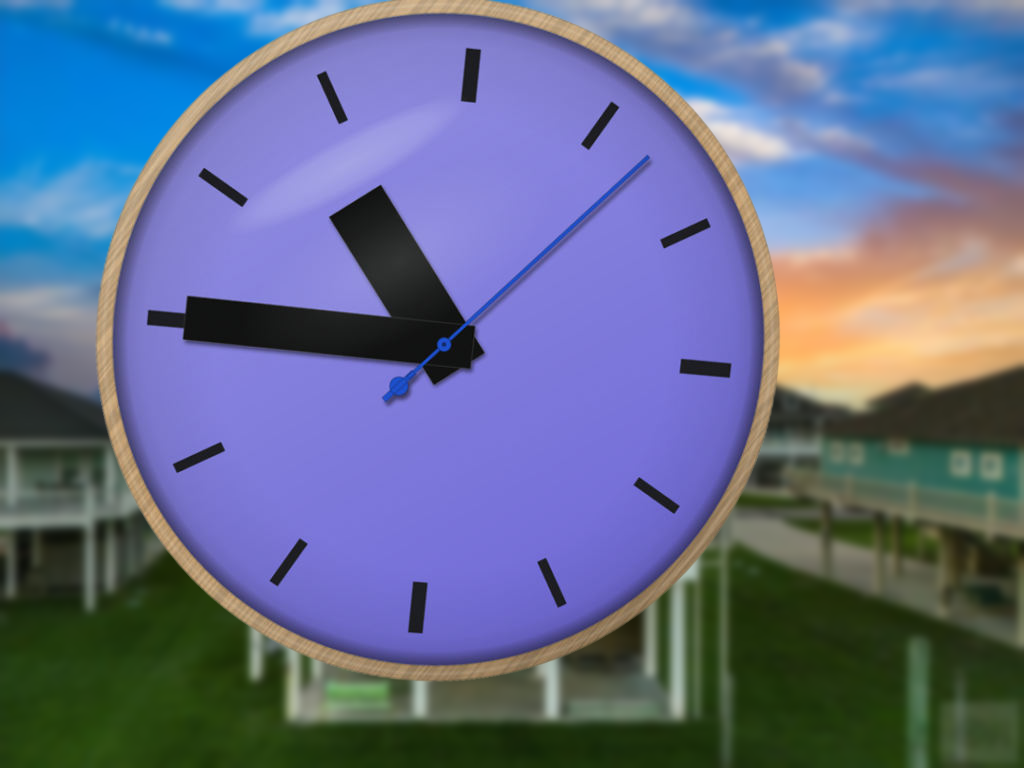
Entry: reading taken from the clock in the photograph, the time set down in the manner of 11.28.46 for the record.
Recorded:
10.45.07
